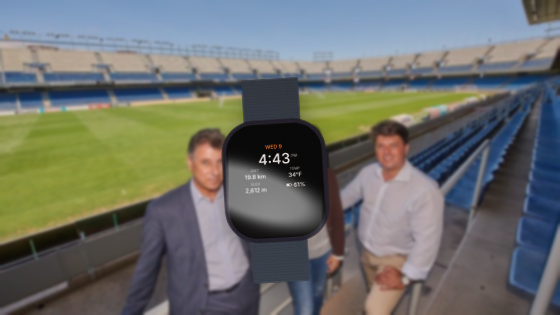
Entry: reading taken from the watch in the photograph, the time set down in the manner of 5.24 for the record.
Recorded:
4.43
